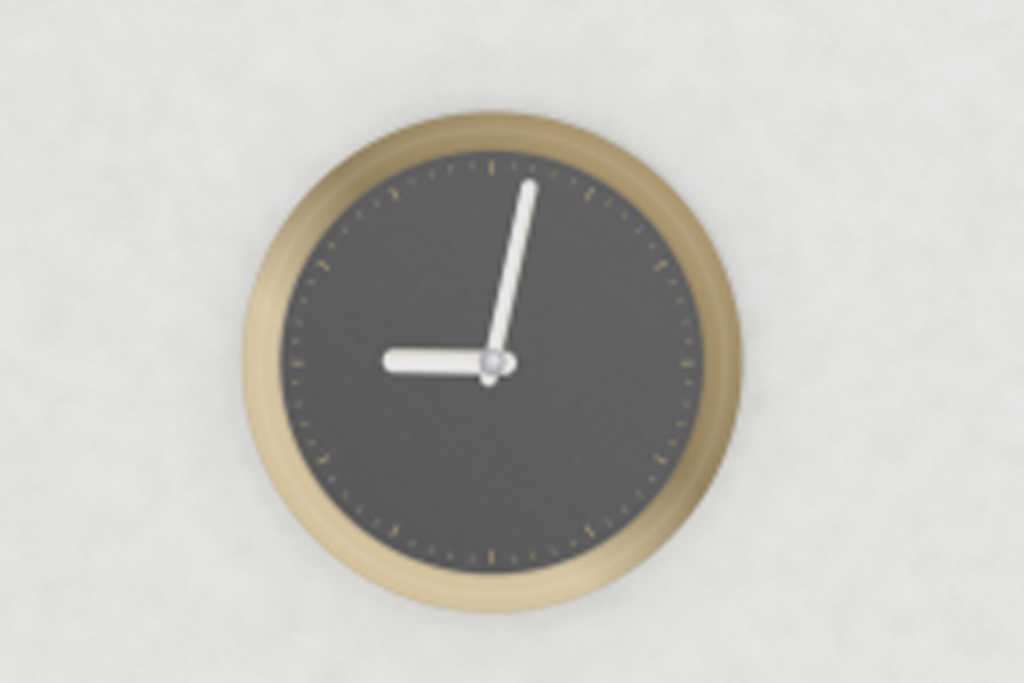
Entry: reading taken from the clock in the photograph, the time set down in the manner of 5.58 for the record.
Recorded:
9.02
